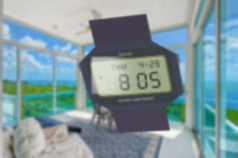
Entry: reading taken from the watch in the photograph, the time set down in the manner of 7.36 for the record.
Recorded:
8.05
